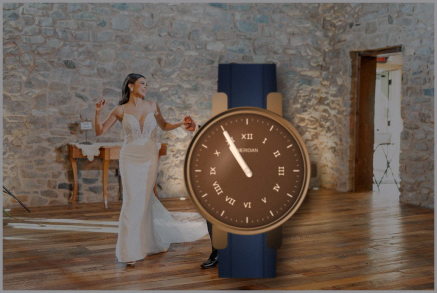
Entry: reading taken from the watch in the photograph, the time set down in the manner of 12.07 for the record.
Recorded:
10.55
